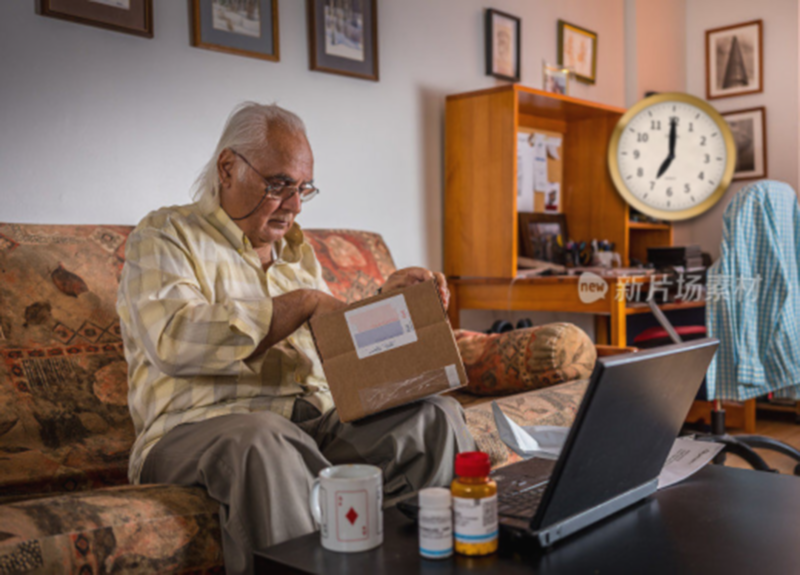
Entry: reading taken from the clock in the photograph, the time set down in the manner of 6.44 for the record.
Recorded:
7.00
